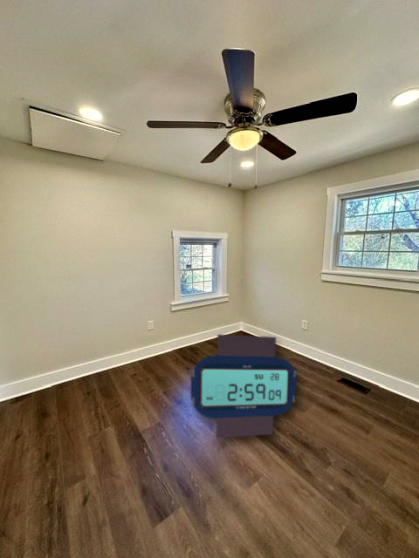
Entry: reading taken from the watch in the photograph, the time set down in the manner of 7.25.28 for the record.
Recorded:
2.59.09
